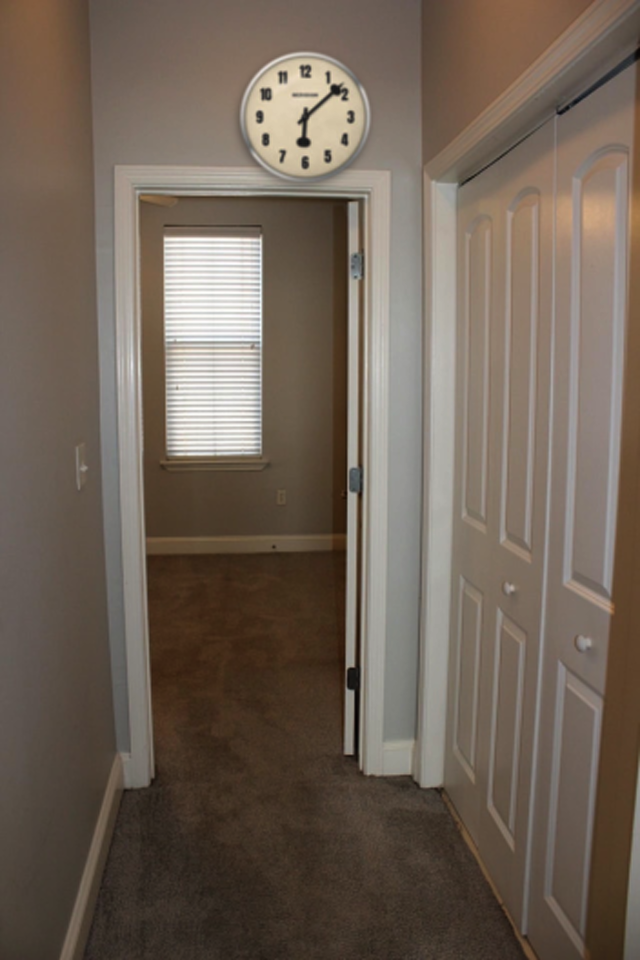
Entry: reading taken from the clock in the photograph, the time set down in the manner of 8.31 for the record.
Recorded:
6.08
